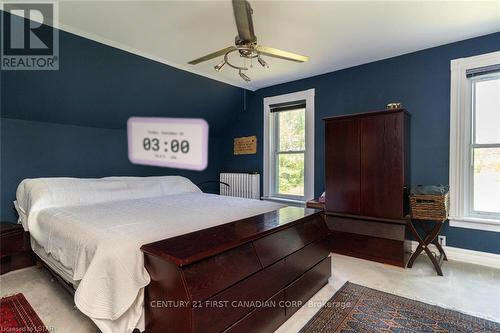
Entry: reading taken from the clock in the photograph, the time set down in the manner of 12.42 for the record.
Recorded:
3.00
